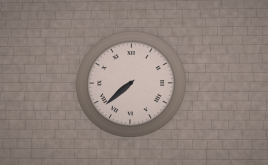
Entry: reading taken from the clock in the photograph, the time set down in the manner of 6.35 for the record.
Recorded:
7.38
